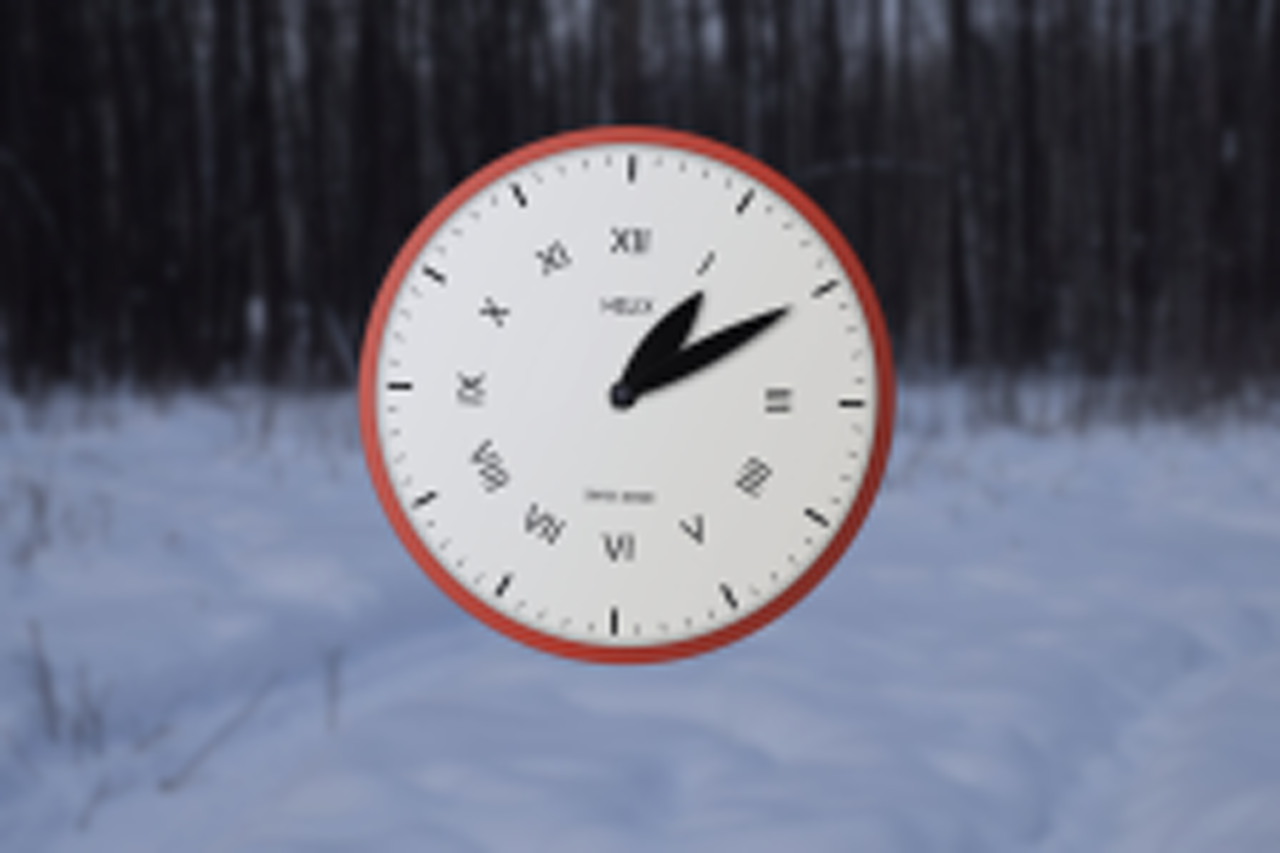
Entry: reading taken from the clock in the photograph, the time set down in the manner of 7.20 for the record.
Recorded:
1.10
